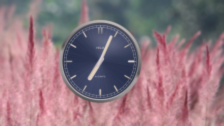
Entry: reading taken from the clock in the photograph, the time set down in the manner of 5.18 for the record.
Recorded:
7.04
